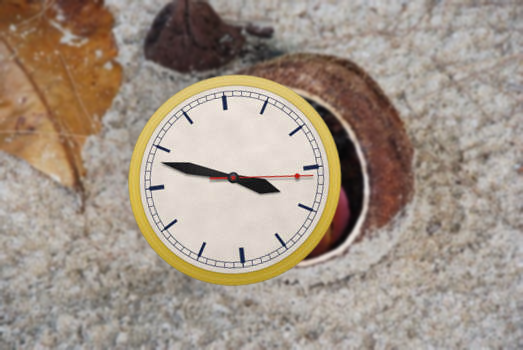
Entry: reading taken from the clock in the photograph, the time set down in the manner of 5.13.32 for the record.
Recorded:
3.48.16
